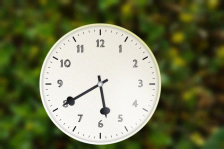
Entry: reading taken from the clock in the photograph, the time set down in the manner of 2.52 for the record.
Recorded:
5.40
